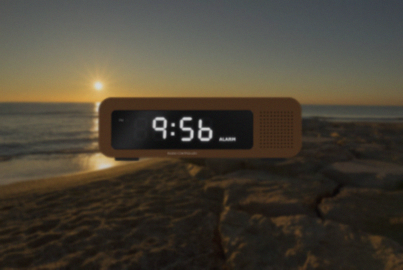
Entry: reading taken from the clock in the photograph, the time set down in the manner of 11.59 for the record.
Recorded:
9.56
